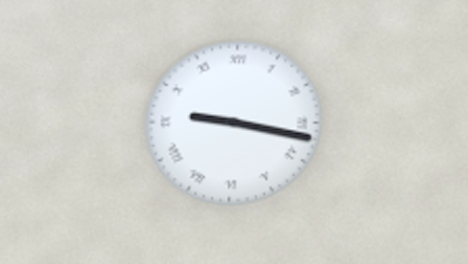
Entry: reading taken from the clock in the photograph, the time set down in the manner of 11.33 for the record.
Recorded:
9.17
